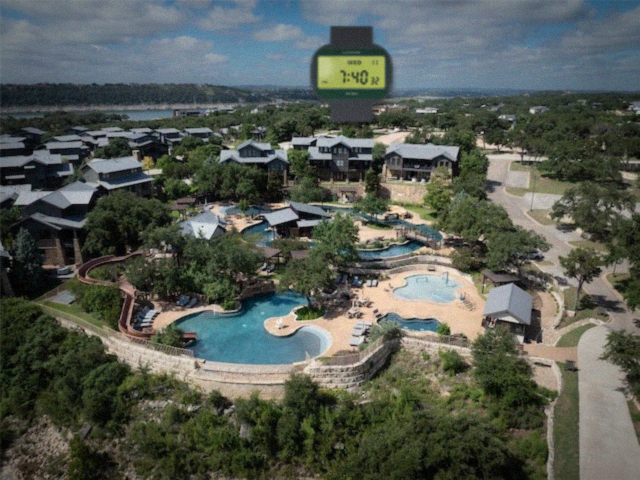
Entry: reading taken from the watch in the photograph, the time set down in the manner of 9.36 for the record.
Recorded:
7.40
